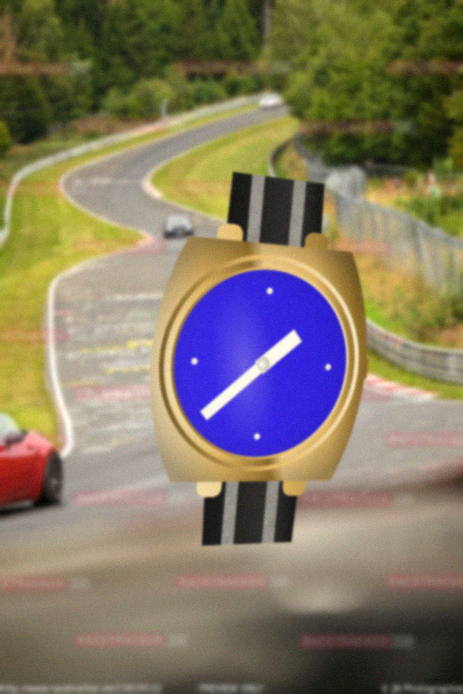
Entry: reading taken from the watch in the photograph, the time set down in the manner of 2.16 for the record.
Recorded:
1.38
